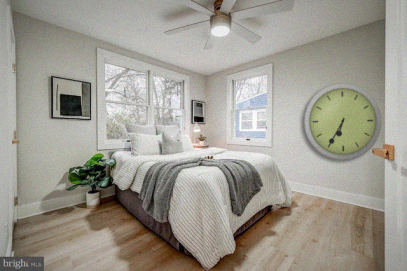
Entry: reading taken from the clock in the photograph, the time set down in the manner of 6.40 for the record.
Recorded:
6.35
